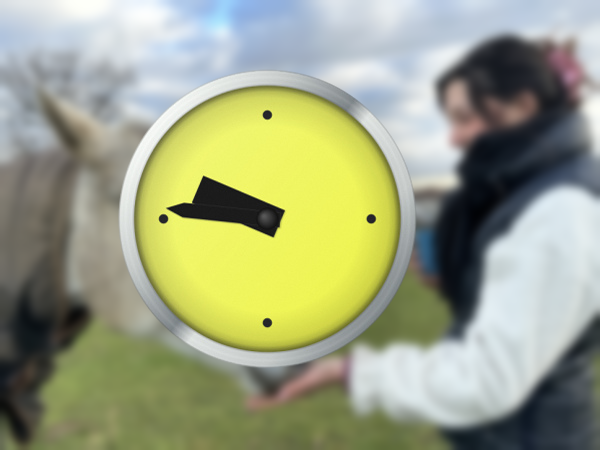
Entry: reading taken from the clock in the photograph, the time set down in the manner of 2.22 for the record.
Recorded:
9.46
